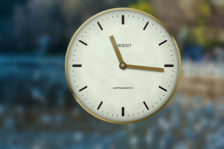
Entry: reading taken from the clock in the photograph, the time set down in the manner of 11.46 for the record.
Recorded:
11.16
